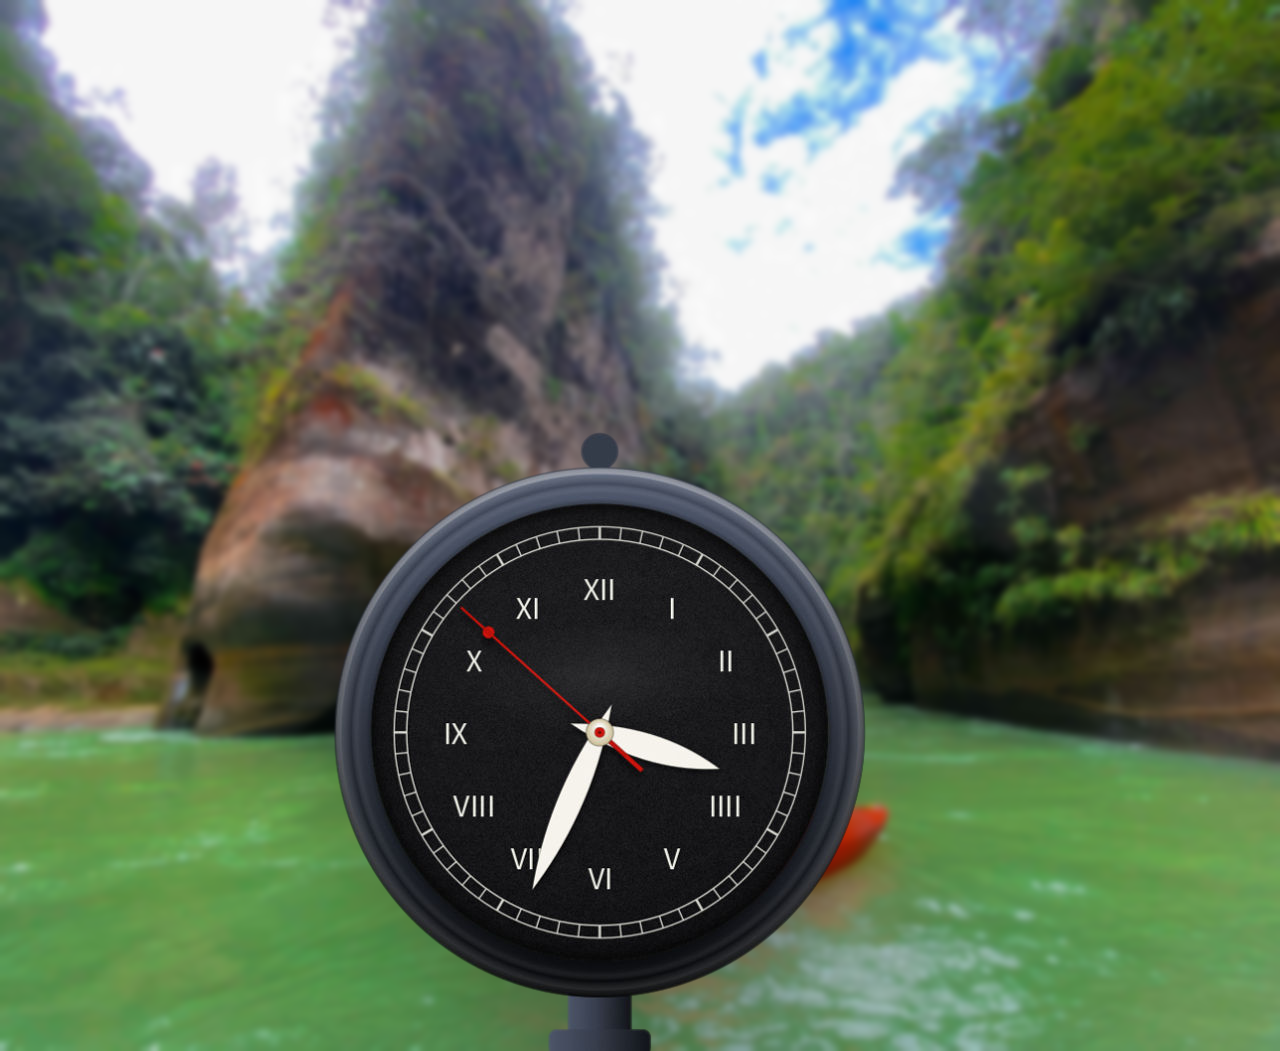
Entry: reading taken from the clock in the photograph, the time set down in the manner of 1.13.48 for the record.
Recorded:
3.33.52
